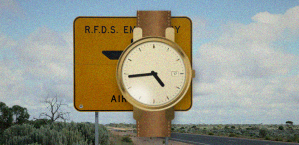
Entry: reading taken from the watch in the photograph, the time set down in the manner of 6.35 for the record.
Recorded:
4.44
